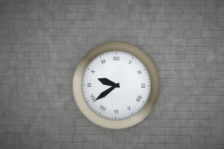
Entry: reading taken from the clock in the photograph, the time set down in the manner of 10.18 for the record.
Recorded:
9.39
